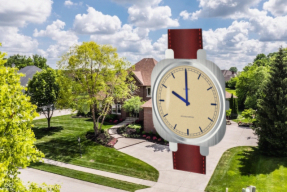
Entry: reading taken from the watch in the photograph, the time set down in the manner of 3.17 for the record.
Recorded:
10.00
